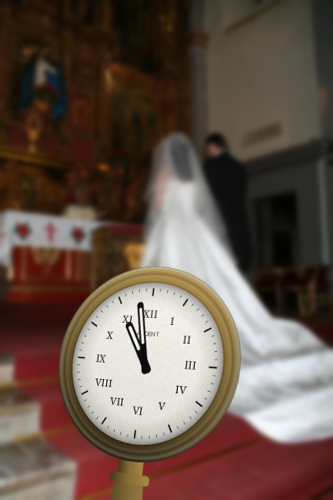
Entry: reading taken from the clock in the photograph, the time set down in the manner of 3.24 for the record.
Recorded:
10.58
